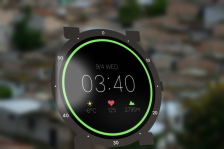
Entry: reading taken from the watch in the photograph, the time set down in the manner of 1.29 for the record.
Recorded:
3.40
